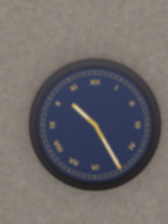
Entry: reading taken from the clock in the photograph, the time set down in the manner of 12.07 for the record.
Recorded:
10.25
